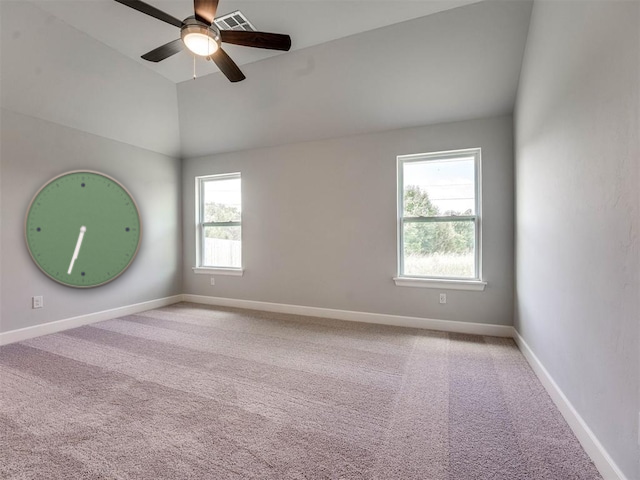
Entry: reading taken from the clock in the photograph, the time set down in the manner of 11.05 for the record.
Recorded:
6.33
